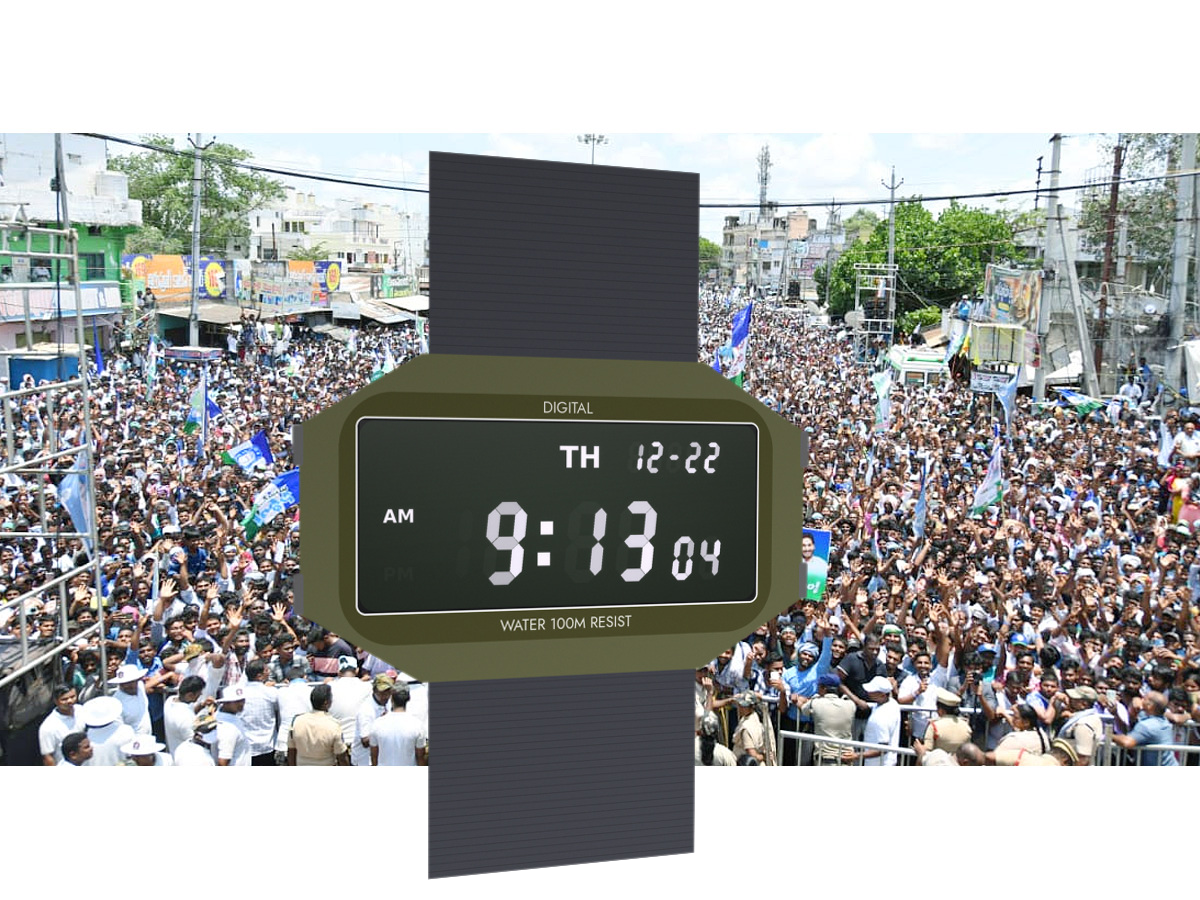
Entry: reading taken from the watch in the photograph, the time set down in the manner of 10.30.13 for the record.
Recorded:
9.13.04
